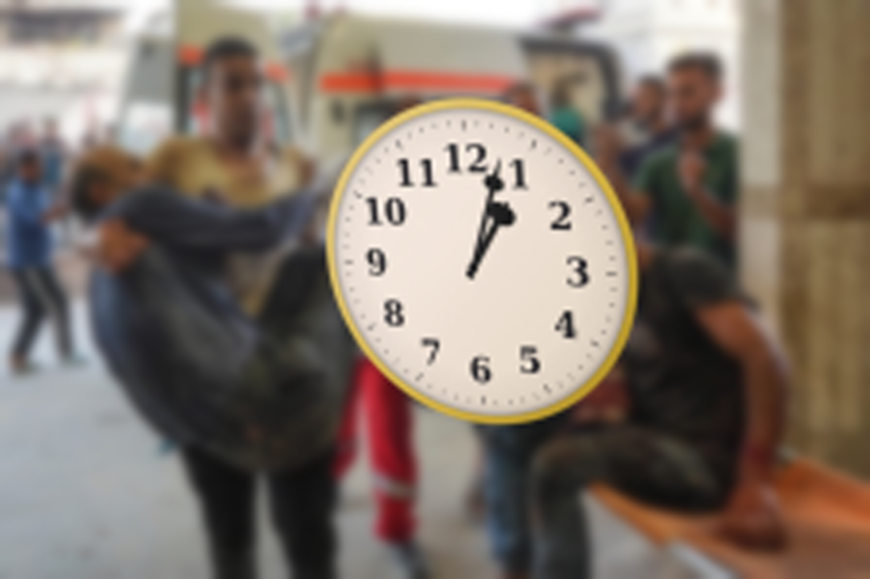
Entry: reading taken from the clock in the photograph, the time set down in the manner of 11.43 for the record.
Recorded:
1.03
